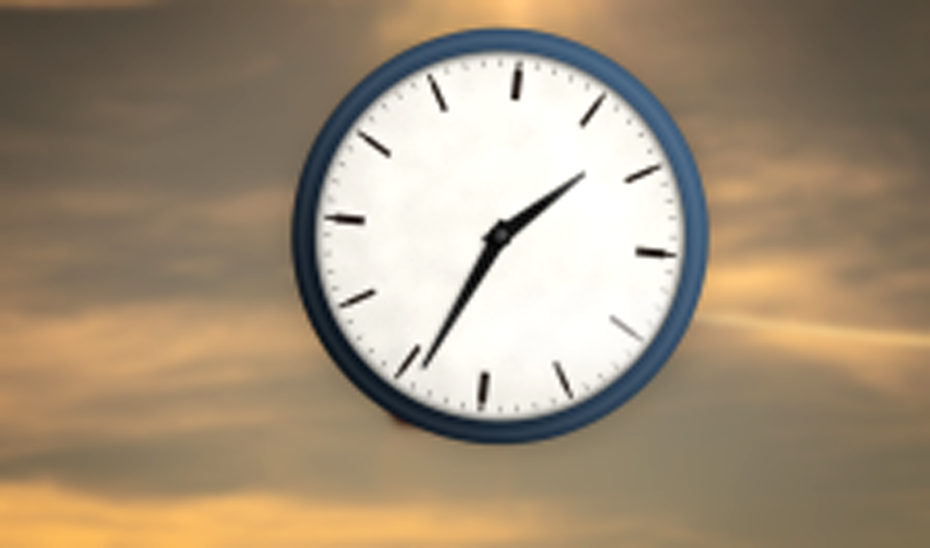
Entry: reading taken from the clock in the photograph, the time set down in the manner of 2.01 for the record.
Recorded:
1.34
